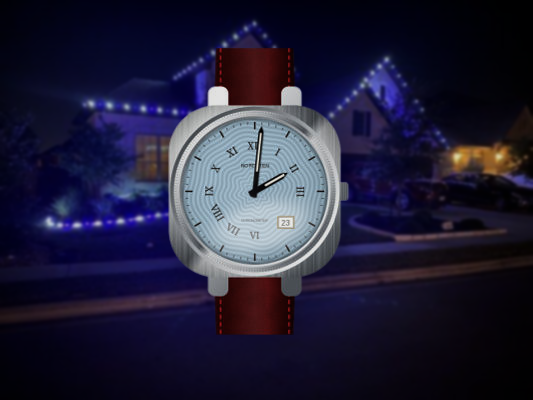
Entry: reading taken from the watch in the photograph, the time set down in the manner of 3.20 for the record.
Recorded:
2.01
